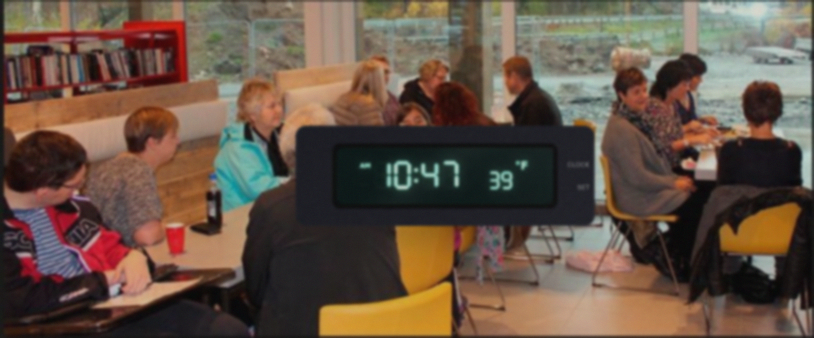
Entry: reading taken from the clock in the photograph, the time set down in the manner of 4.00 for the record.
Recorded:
10.47
